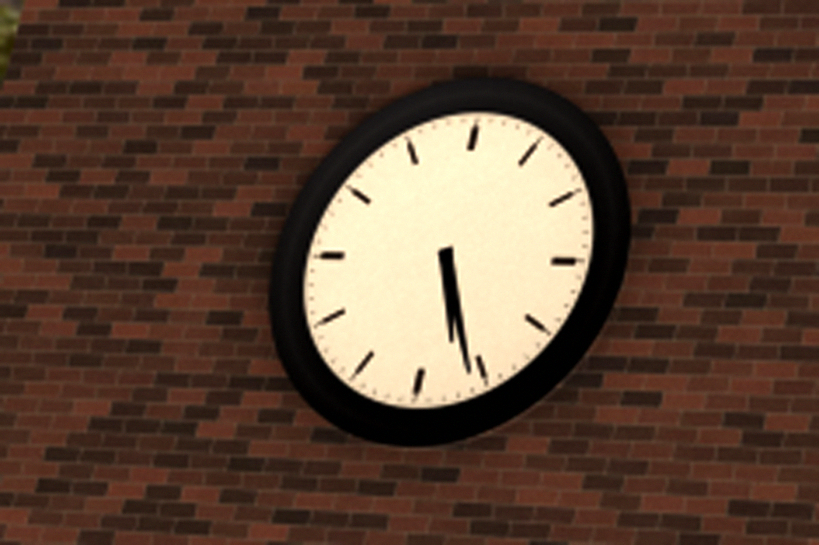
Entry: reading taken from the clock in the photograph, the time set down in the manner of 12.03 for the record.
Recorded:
5.26
